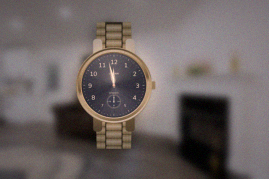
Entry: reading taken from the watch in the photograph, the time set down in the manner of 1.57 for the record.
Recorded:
11.58
